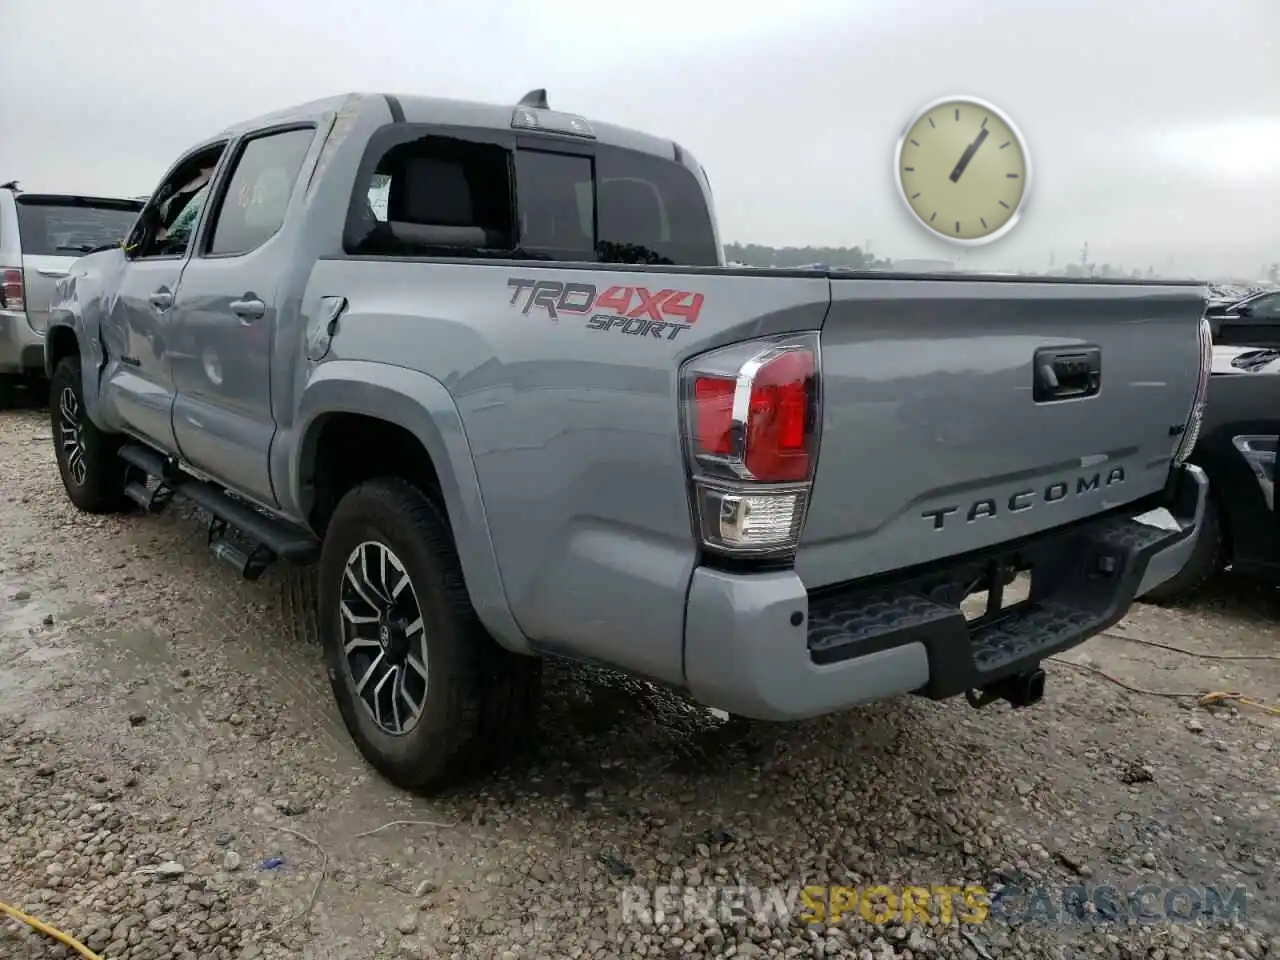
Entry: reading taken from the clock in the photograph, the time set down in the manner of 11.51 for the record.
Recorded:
1.06
